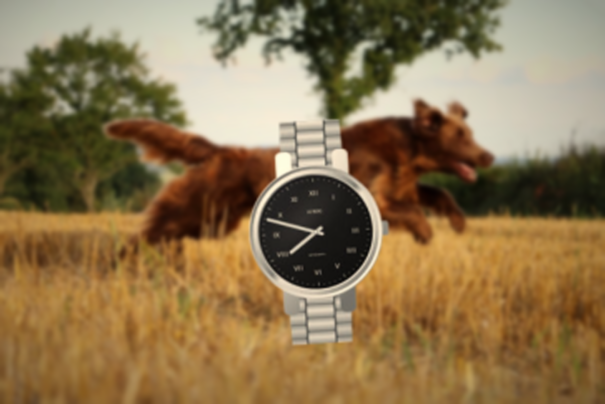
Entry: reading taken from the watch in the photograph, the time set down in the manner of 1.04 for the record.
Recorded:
7.48
